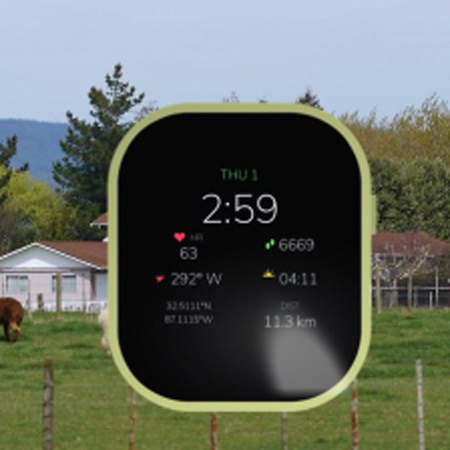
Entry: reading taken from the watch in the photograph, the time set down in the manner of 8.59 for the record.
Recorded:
2.59
